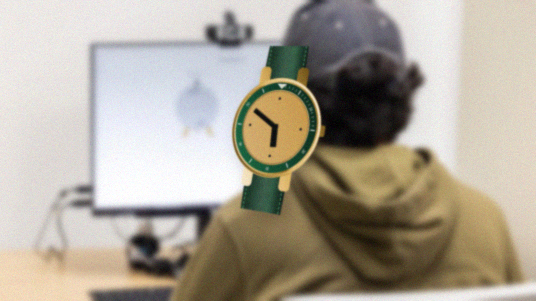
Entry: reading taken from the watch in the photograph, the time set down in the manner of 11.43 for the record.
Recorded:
5.50
